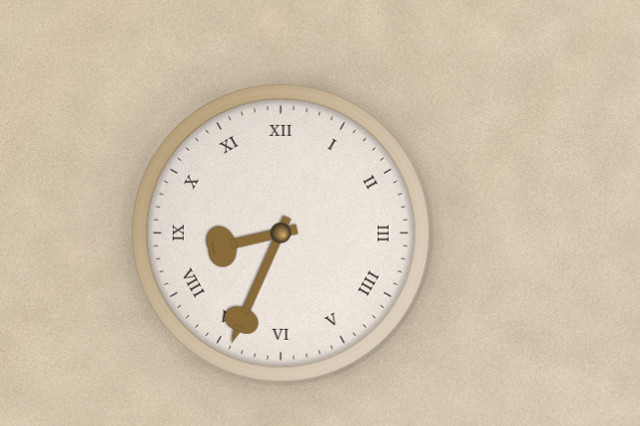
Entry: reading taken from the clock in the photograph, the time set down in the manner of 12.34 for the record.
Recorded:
8.34
